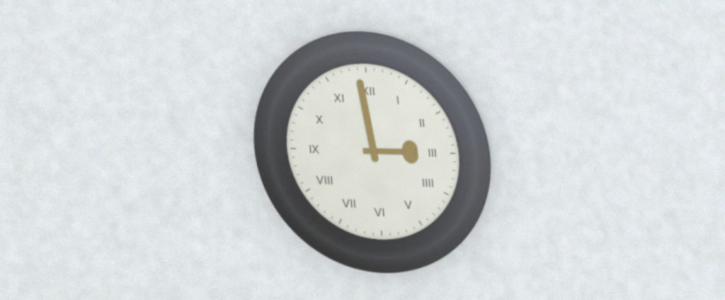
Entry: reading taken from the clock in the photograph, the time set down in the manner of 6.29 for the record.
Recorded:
2.59
